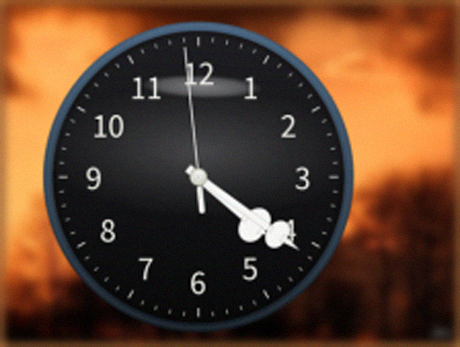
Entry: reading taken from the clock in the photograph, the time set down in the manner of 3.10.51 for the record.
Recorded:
4.20.59
